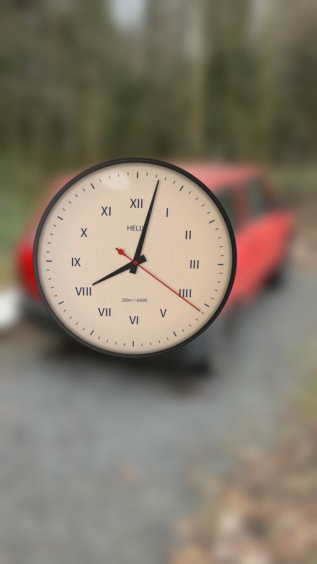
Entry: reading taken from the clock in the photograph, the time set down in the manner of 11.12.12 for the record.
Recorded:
8.02.21
